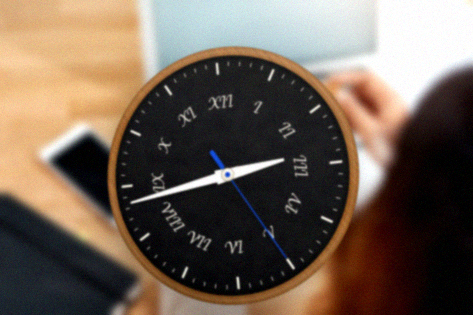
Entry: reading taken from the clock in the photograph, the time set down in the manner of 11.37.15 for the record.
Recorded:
2.43.25
